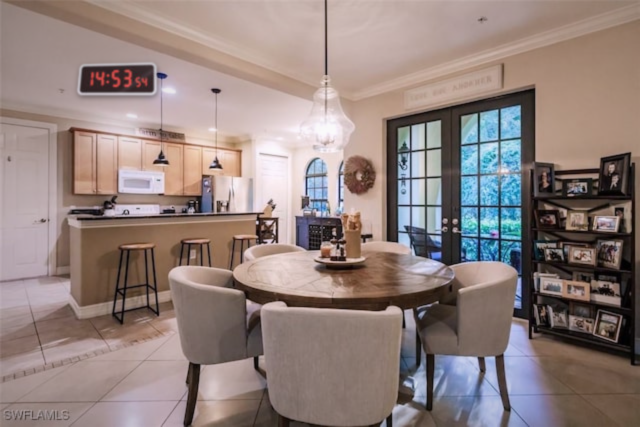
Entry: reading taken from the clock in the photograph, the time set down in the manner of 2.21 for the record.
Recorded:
14.53
